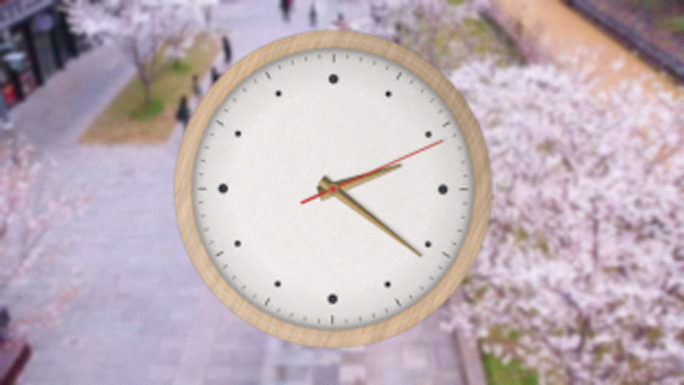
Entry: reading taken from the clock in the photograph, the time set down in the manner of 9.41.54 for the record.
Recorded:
2.21.11
